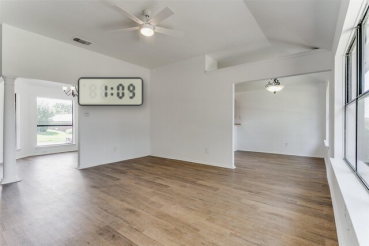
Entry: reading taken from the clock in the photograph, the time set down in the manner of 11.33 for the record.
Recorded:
1.09
